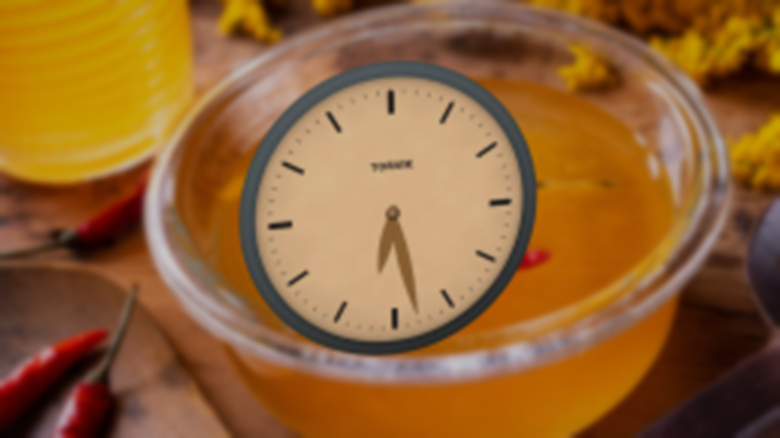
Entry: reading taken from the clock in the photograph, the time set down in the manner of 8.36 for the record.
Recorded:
6.28
